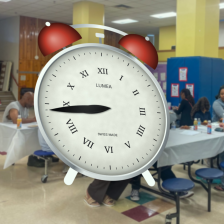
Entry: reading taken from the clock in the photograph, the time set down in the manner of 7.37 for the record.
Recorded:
8.44
